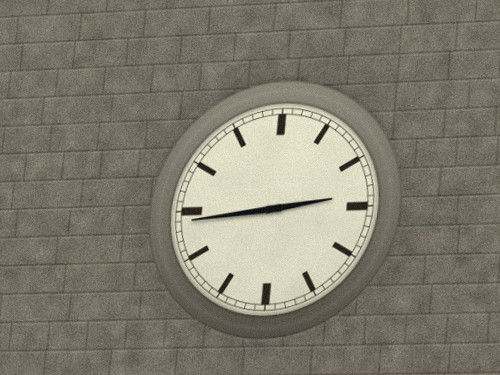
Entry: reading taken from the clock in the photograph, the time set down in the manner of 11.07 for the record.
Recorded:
2.44
